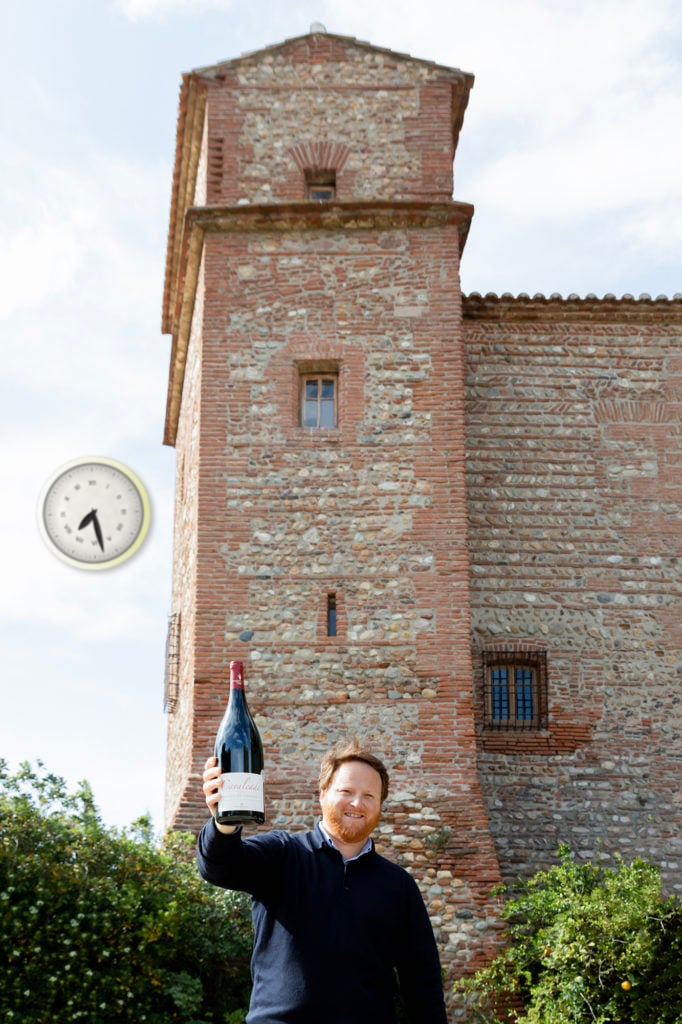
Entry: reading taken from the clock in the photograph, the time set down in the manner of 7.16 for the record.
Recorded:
7.28
